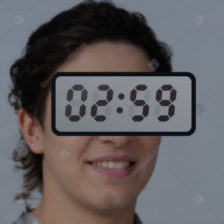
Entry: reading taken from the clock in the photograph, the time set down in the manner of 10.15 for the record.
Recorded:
2.59
